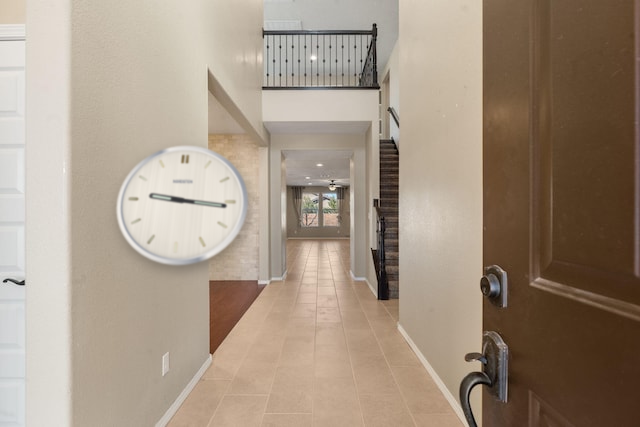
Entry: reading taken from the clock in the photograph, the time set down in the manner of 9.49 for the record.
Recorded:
9.16
